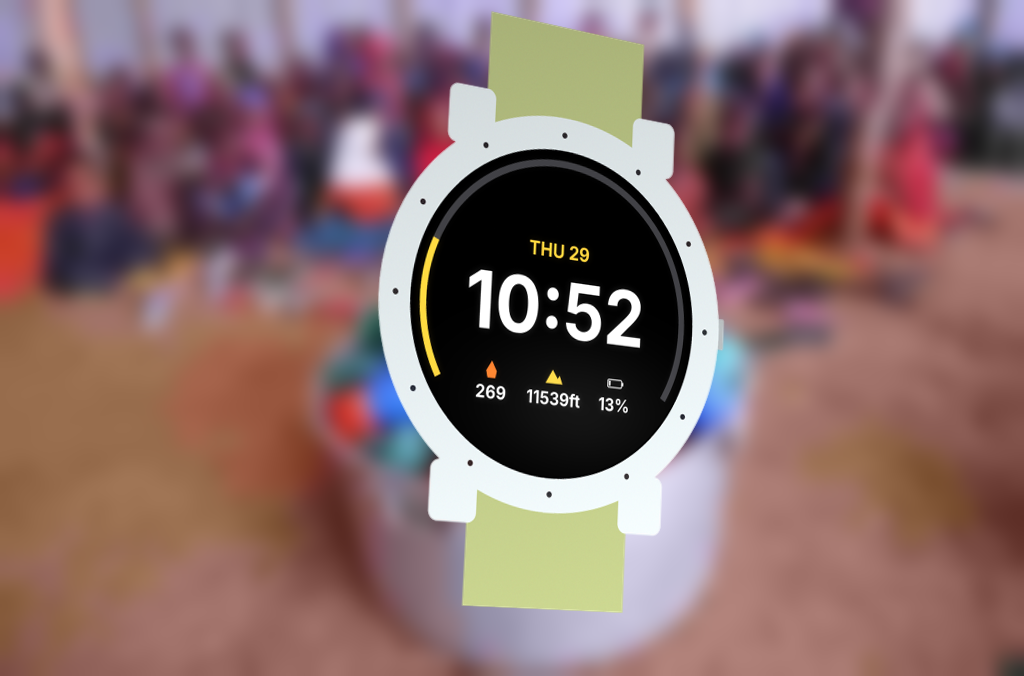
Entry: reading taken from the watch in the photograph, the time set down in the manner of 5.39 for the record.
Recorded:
10.52
